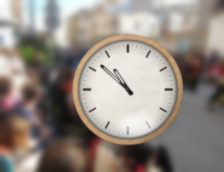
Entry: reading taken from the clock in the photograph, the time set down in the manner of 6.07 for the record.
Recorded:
10.52
